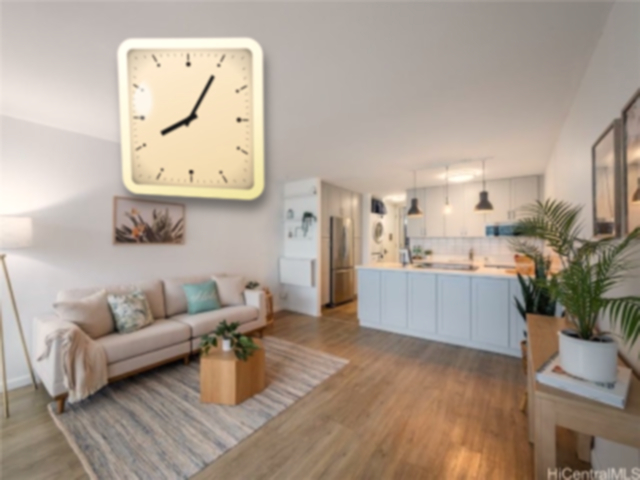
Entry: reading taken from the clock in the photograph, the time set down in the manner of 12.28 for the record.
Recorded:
8.05
